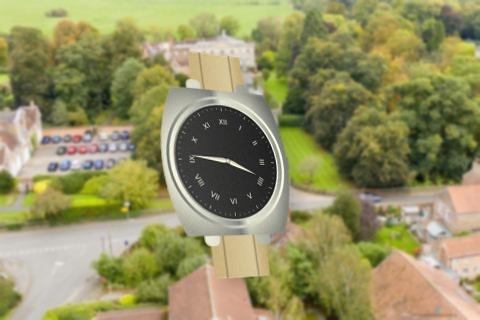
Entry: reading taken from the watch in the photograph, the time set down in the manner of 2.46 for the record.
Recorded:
3.46
